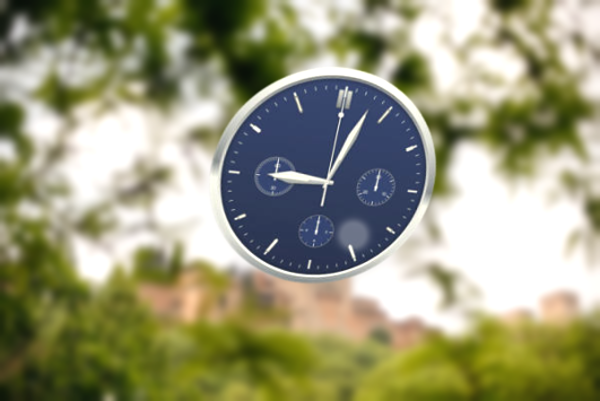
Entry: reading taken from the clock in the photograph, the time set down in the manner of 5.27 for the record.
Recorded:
9.03
